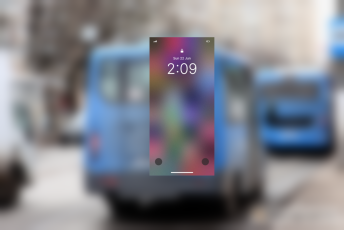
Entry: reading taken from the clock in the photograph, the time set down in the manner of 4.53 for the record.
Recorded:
2.09
